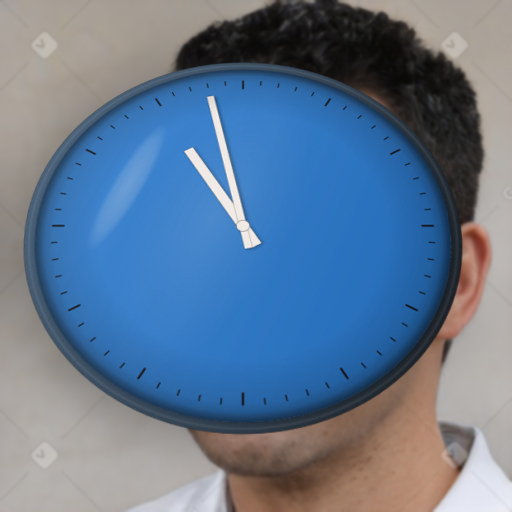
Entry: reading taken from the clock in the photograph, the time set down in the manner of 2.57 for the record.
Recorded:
10.58
